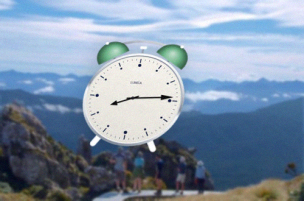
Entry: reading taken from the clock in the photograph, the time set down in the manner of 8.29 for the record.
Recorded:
8.14
